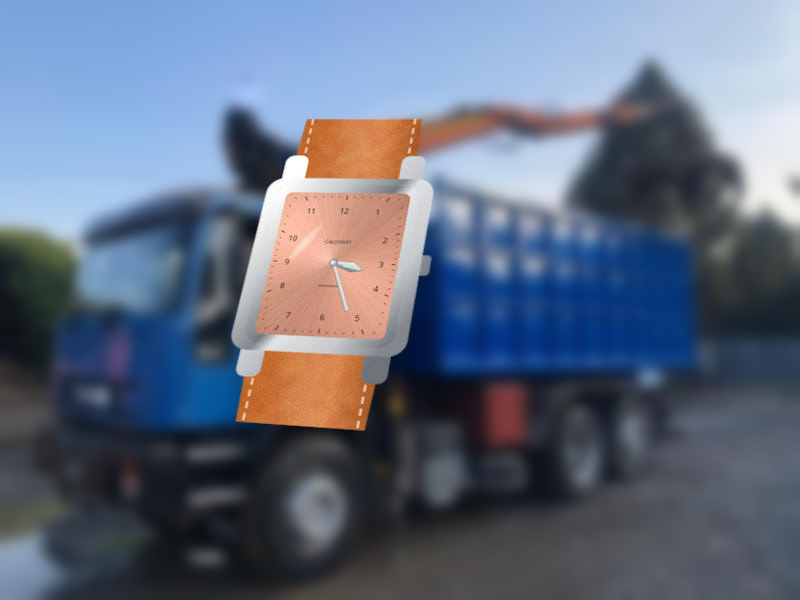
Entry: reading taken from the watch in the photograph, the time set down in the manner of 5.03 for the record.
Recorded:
3.26
